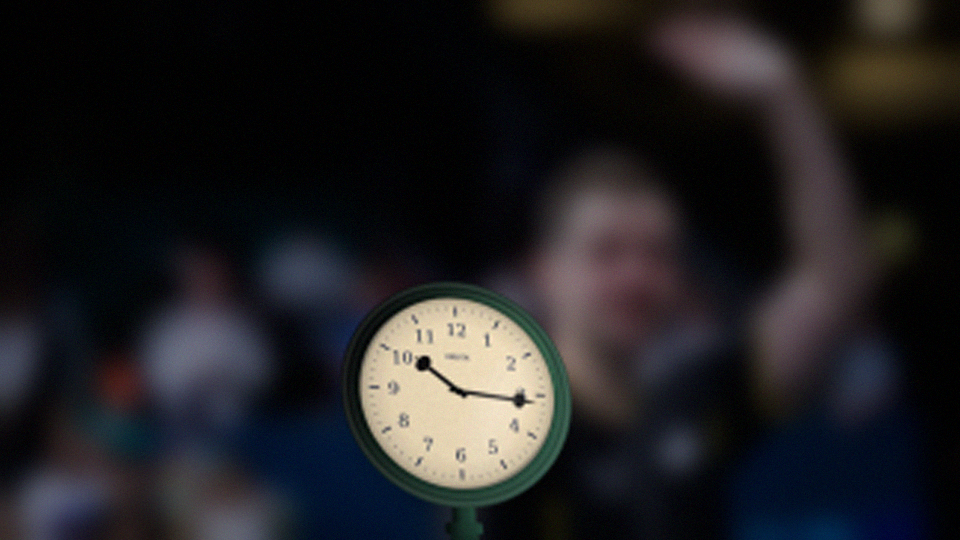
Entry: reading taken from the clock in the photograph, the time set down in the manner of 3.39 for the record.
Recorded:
10.16
